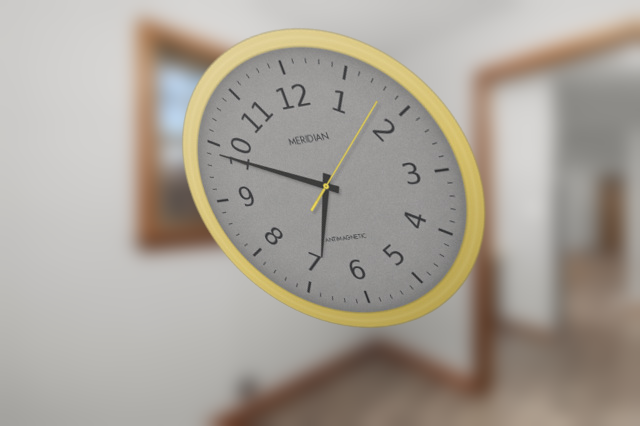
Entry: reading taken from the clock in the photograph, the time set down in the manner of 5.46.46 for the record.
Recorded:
6.49.08
